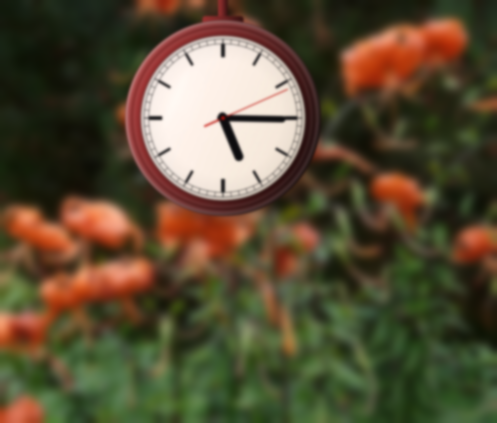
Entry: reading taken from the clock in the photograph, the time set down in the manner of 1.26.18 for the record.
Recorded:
5.15.11
